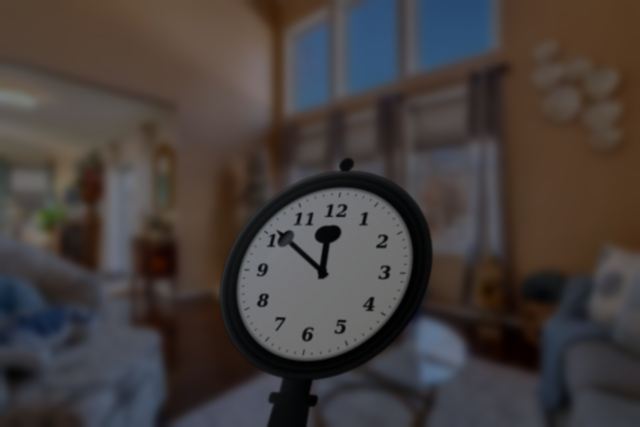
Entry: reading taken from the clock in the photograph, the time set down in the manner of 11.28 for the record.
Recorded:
11.51
